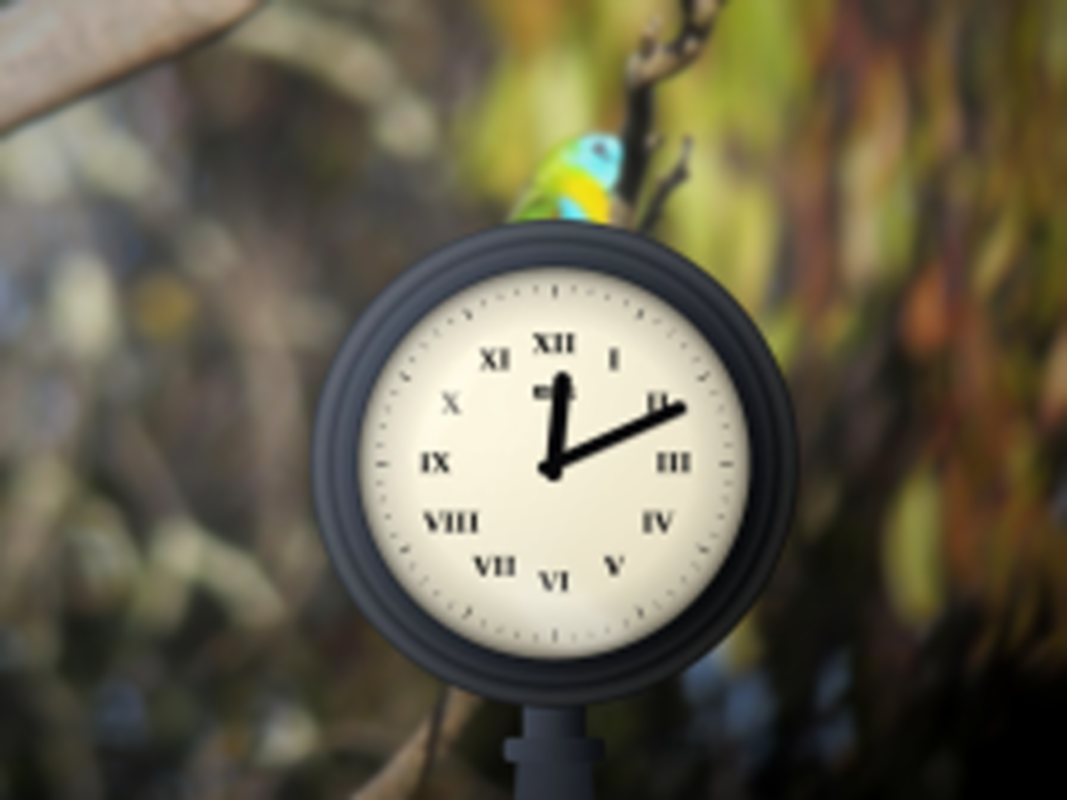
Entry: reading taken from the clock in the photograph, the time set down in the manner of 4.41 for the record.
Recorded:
12.11
